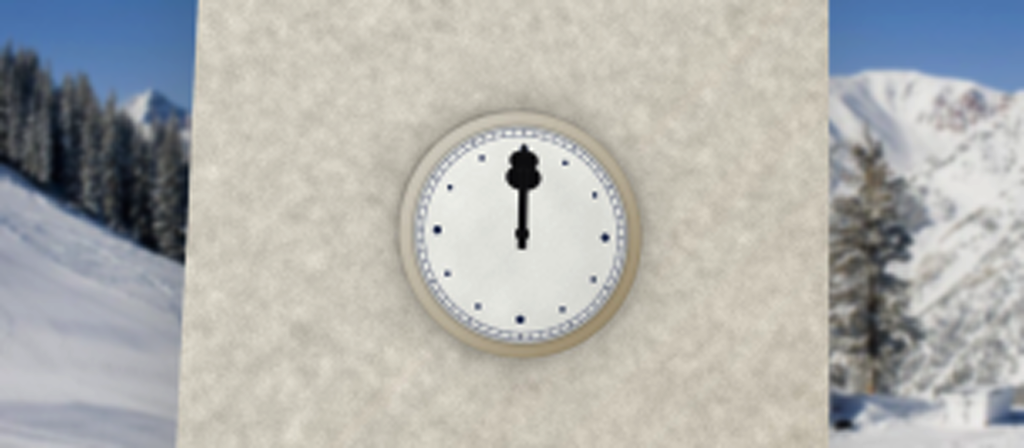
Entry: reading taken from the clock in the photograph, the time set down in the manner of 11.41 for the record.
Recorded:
12.00
